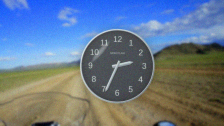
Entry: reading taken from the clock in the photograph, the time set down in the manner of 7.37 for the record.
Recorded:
2.34
